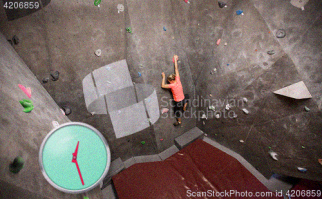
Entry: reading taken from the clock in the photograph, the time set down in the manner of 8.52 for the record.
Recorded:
12.27
